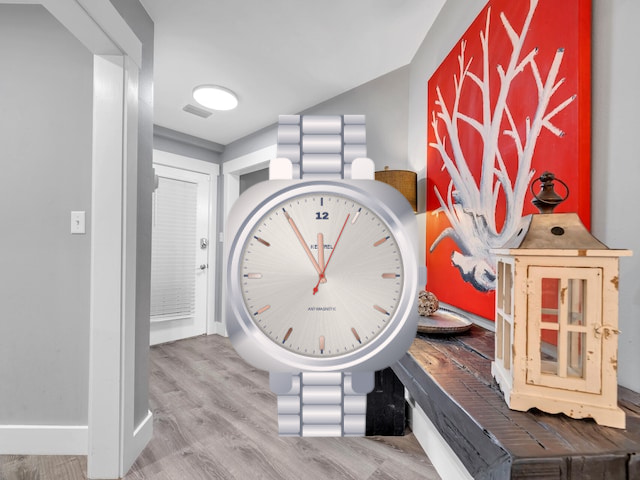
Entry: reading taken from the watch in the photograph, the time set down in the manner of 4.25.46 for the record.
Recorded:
11.55.04
